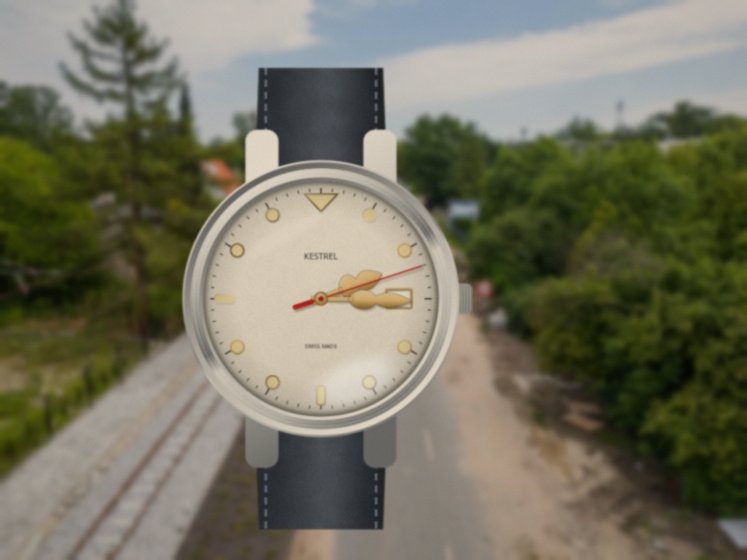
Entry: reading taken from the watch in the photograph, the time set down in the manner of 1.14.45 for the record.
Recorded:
2.15.12
